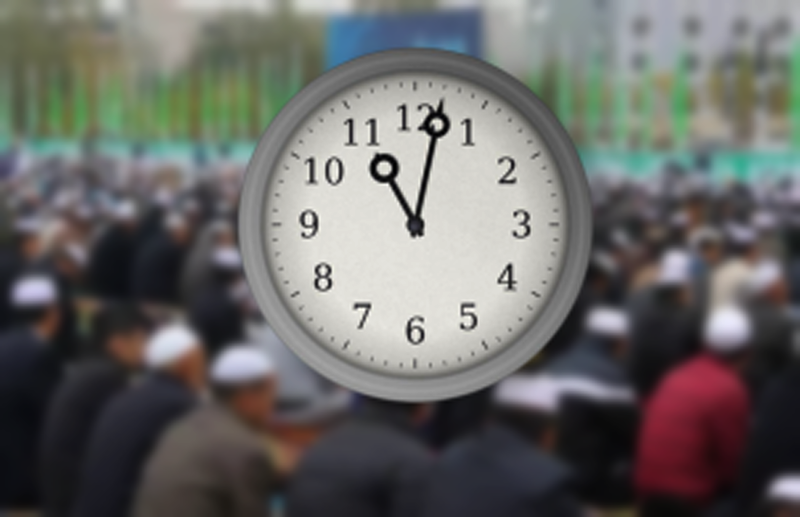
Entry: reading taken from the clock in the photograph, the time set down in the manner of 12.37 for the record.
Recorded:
11.02
